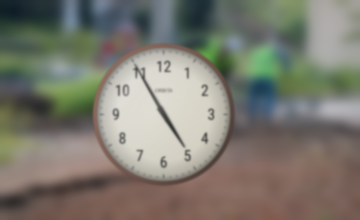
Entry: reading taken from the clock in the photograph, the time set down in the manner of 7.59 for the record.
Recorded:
4.55
